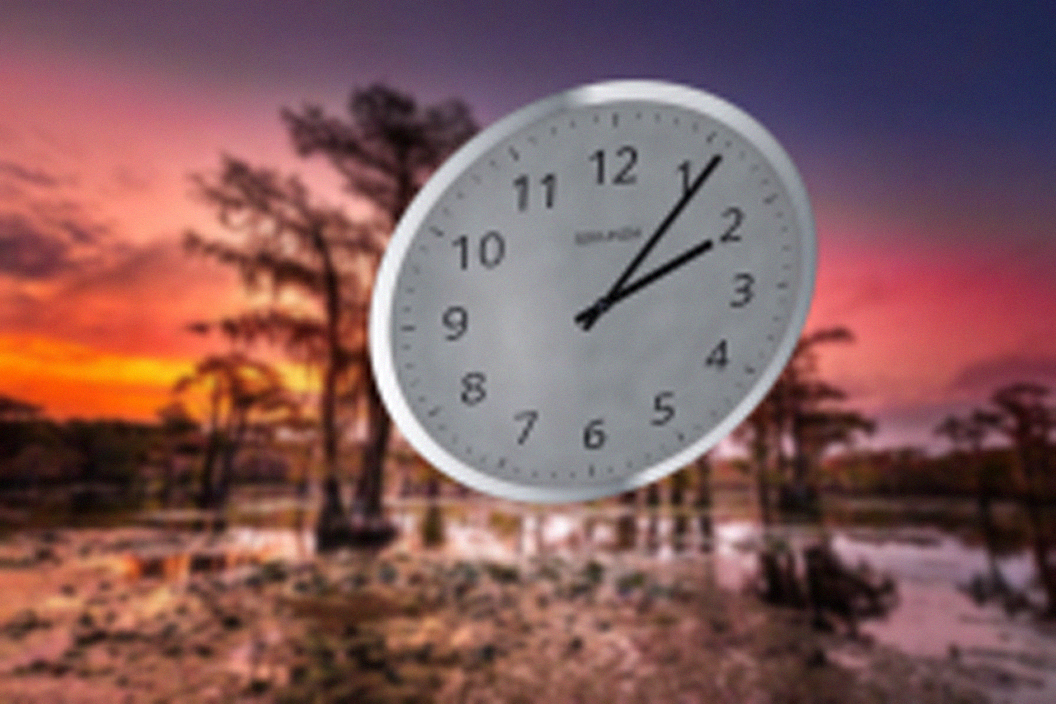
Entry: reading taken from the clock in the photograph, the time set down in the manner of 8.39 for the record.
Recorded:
2.06
